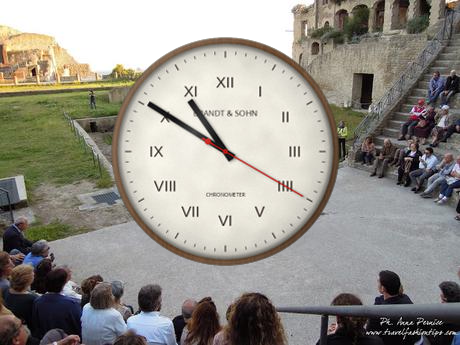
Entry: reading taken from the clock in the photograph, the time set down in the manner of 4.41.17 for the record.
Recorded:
10.50.20
